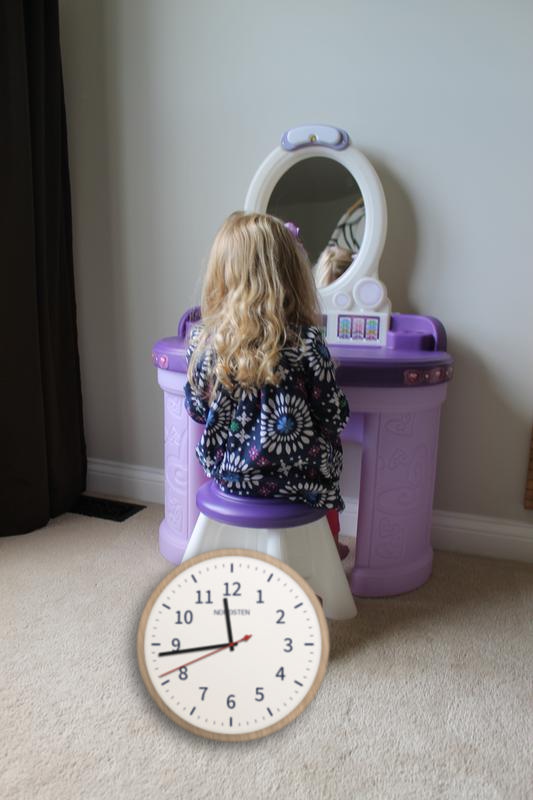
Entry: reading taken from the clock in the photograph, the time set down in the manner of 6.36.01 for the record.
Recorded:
11.43.41
